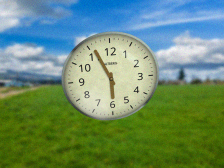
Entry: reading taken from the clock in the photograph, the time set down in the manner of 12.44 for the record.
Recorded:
5.56
